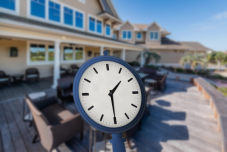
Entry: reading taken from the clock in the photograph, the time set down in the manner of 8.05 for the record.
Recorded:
1.30
